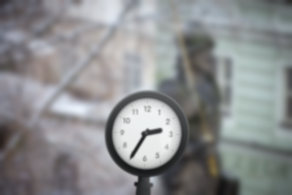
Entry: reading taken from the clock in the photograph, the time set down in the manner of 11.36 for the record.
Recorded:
2.35
